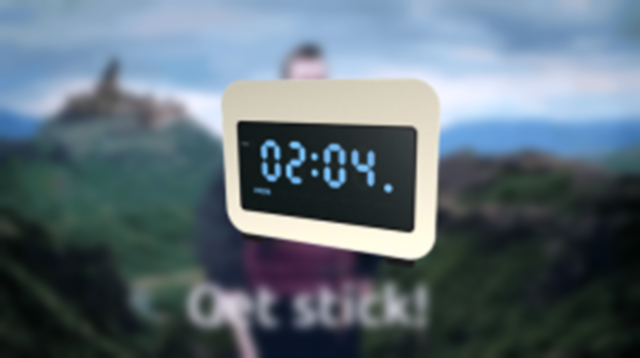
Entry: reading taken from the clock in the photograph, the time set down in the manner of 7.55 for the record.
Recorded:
2.04
